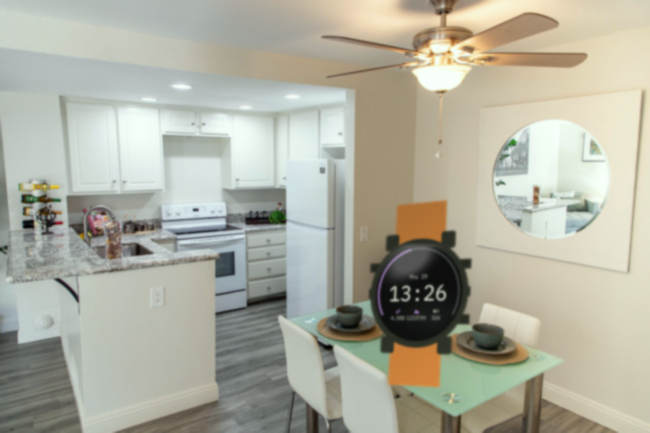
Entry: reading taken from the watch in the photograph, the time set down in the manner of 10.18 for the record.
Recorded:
13.26
